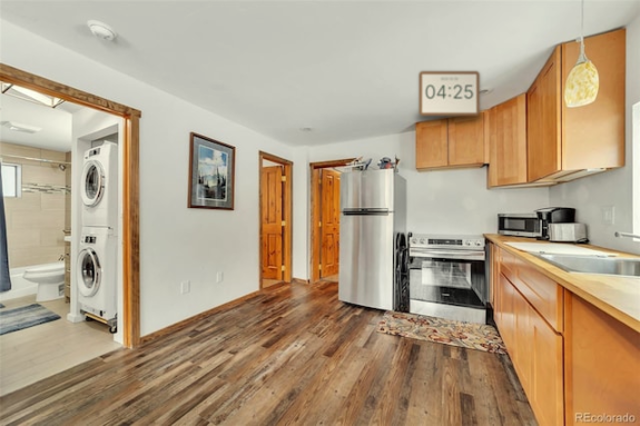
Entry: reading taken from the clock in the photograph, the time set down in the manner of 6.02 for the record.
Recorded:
4.25
